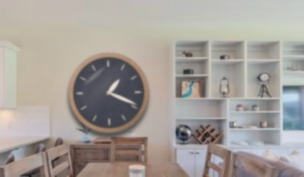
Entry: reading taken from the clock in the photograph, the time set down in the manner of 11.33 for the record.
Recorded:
1.19
